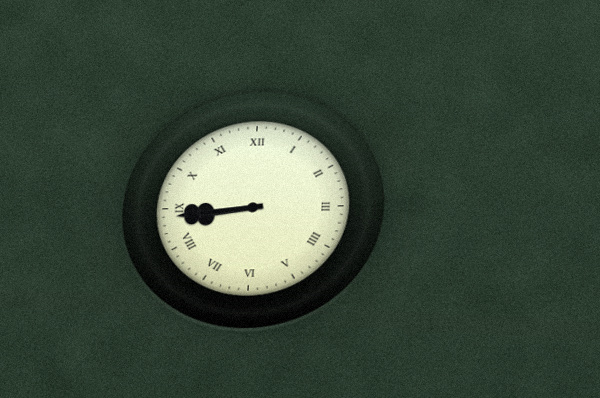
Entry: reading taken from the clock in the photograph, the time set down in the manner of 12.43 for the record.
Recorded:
8.44
